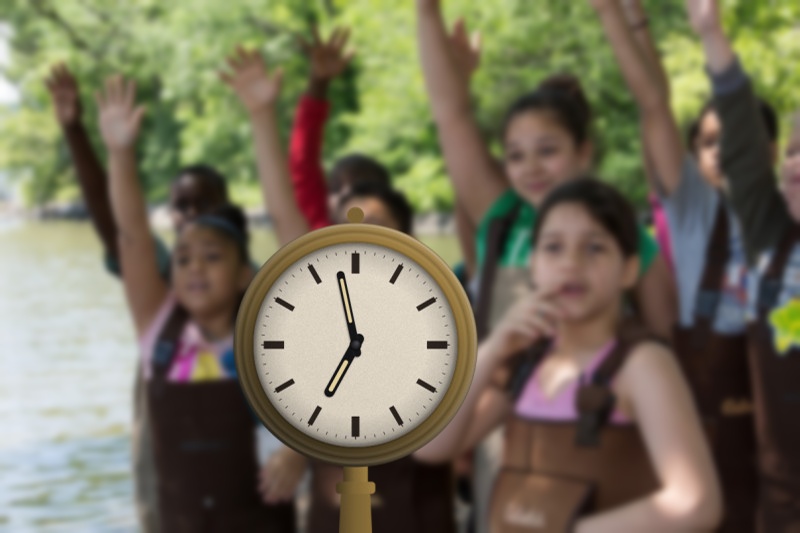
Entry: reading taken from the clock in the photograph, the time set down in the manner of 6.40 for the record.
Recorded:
6.58
